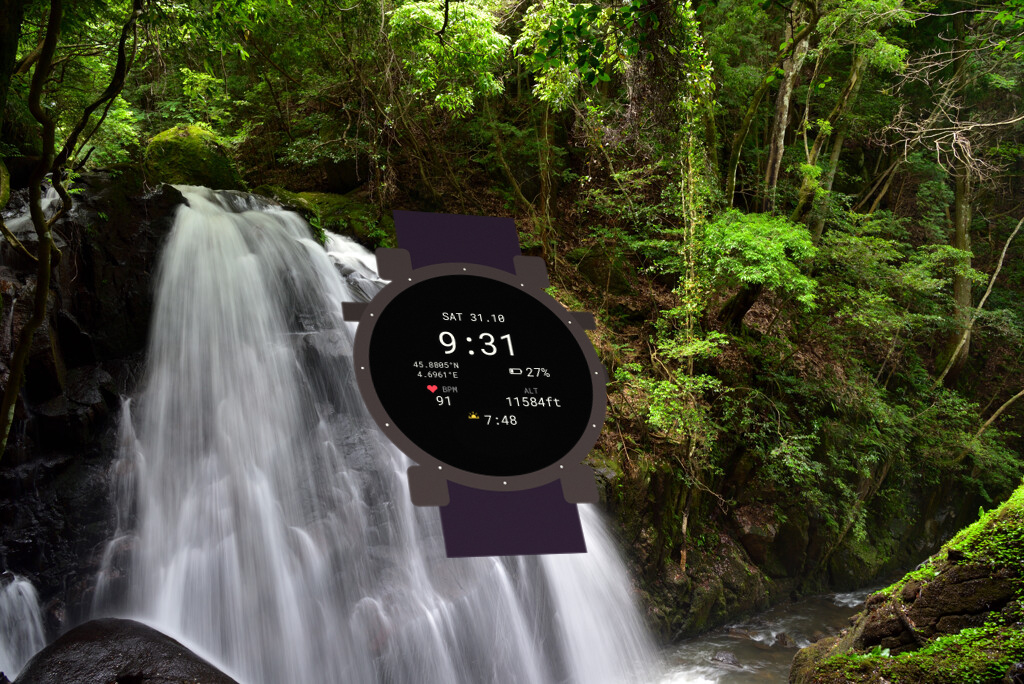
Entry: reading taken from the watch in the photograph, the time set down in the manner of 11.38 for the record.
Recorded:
9.31
